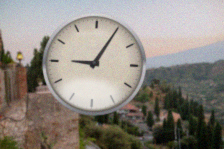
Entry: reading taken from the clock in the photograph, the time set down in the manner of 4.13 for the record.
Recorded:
9.05
